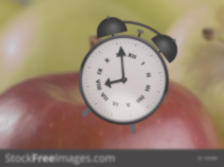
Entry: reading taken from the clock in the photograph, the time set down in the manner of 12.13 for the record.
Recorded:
7.56
